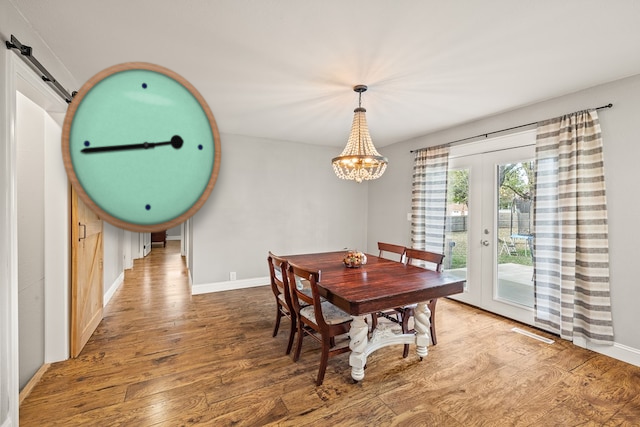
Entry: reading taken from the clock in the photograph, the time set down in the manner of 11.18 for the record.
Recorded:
2.44
